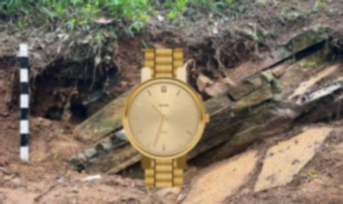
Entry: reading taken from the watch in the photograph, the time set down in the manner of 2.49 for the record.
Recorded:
10.33
